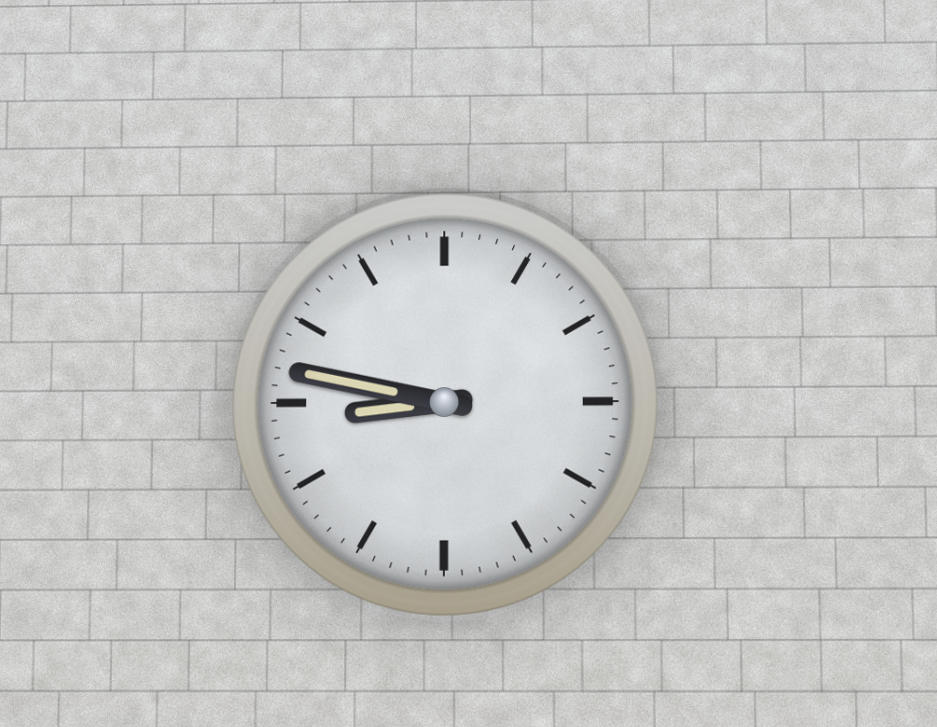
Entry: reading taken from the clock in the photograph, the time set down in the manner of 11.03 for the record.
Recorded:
8.47
